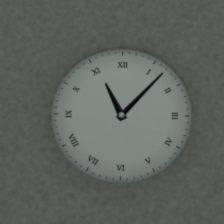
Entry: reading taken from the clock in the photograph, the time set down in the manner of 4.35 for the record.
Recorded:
11.07
